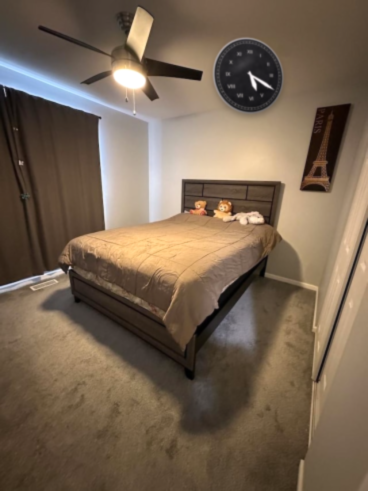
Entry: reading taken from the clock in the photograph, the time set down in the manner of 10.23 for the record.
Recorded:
5.20
